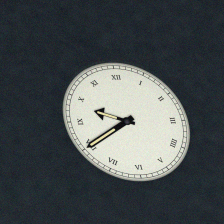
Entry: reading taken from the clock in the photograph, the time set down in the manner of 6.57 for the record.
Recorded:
9.40
